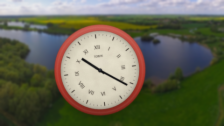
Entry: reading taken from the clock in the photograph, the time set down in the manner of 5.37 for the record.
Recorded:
10.21
